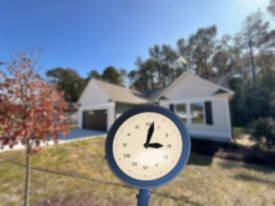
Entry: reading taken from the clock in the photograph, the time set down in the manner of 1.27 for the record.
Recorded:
3.02
